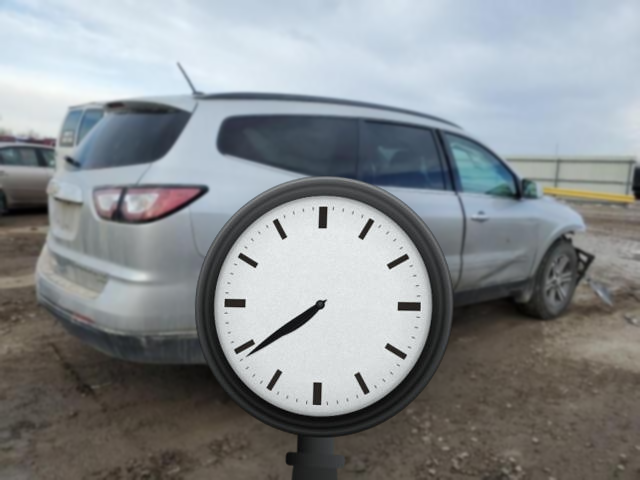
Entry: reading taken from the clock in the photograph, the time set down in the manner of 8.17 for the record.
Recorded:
7.39
